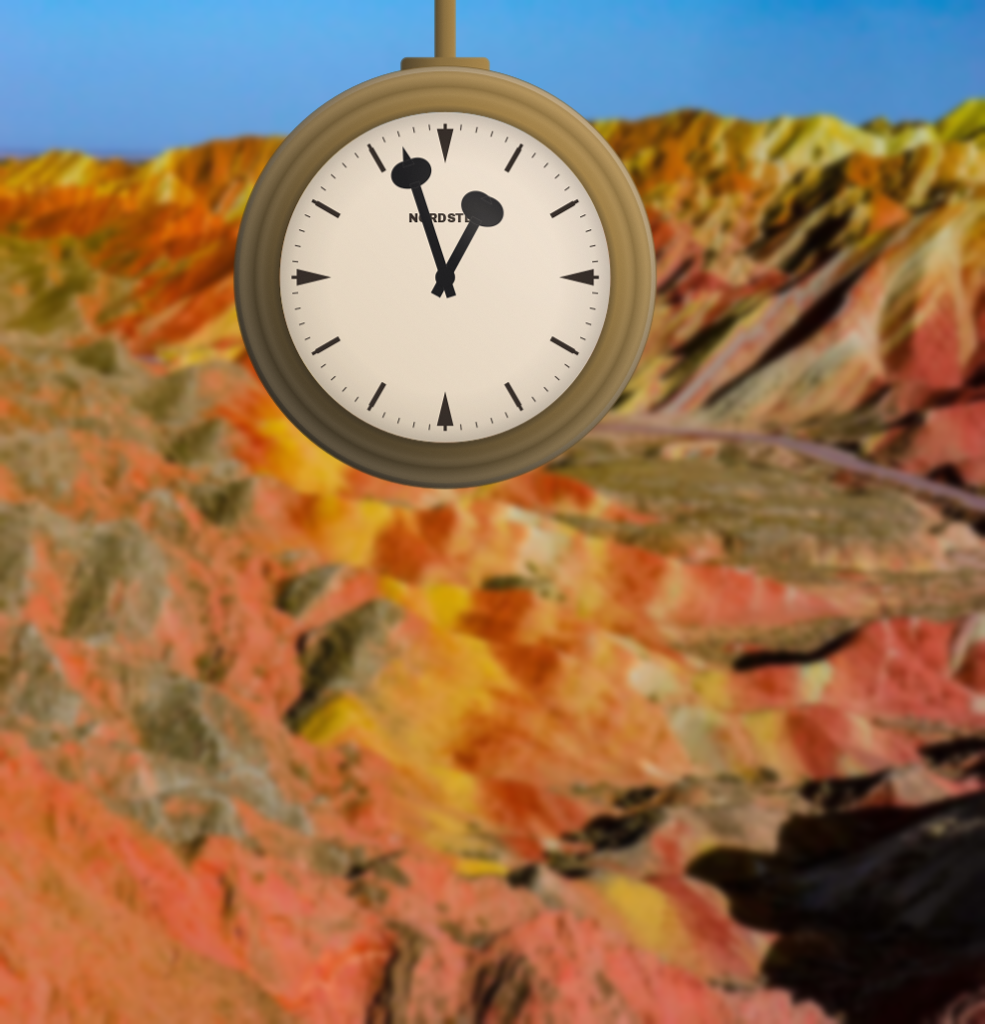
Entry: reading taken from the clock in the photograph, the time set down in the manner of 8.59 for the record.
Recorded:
12.57
